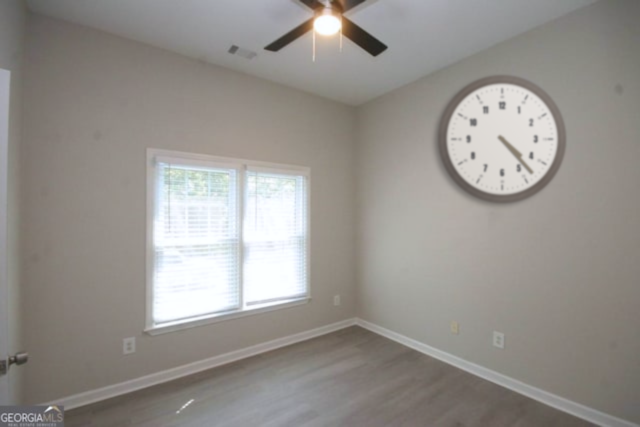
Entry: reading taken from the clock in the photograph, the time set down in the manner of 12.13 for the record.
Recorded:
4.23
